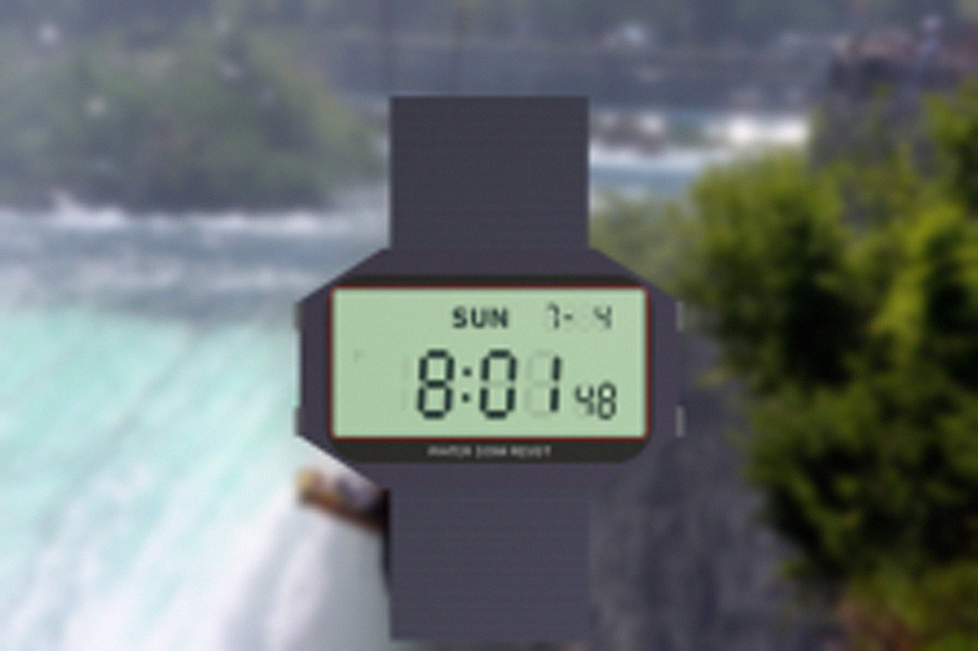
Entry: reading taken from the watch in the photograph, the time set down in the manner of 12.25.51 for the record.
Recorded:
8.01.48
